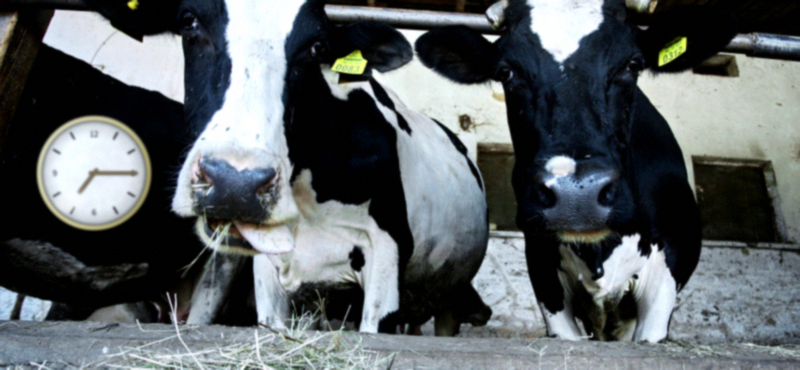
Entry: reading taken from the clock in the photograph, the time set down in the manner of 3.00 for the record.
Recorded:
7.15
